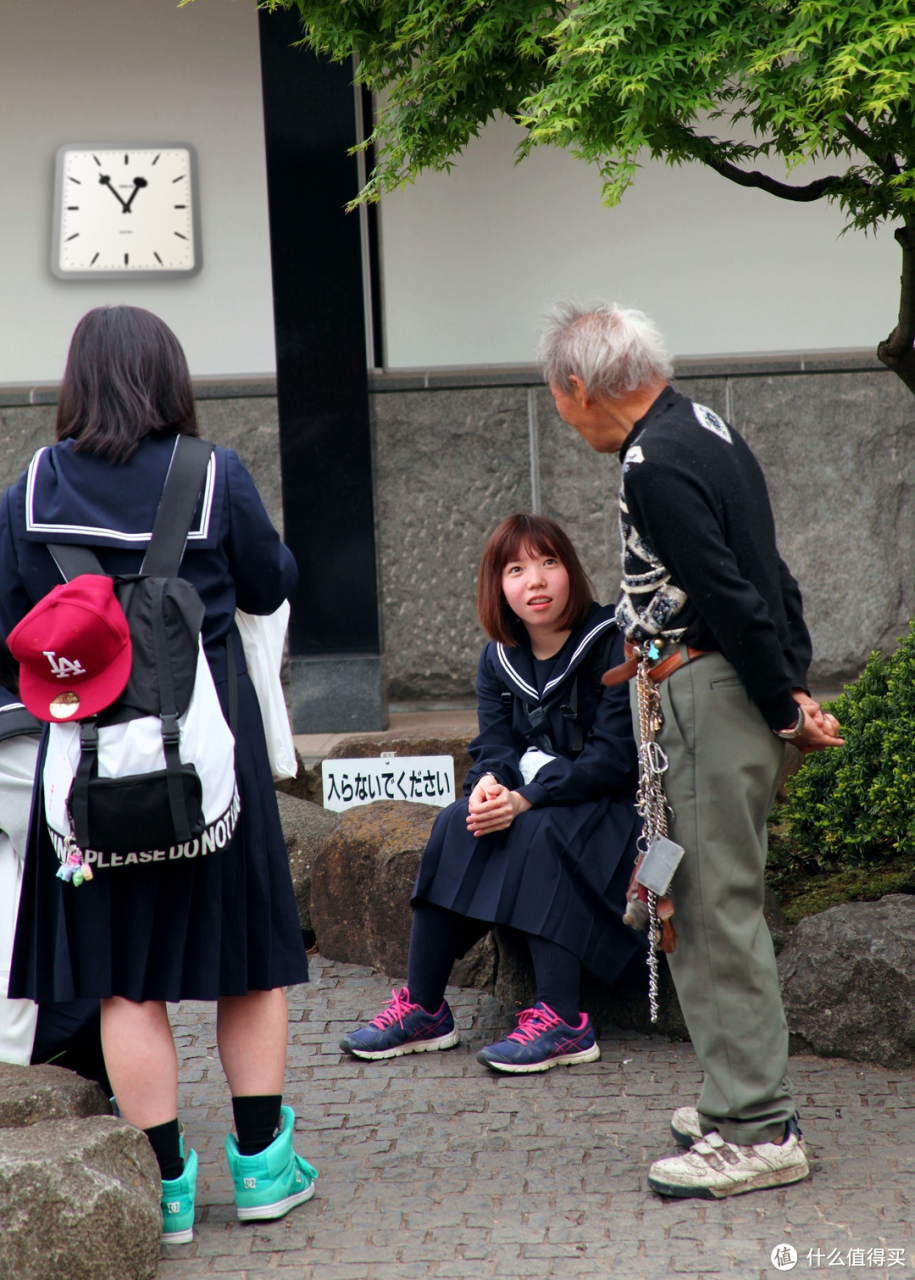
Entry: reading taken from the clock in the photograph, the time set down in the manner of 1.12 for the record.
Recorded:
12.54
